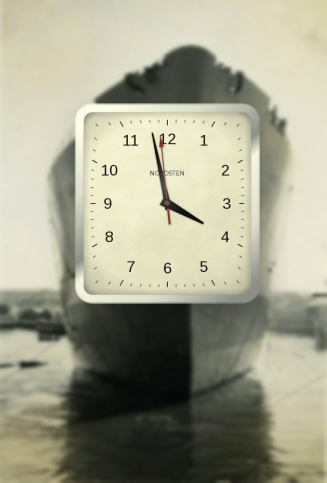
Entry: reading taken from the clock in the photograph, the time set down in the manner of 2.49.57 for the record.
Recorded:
3.57.59
